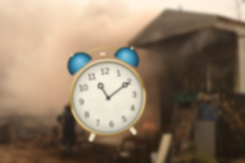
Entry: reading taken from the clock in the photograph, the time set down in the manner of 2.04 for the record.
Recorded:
11.10
